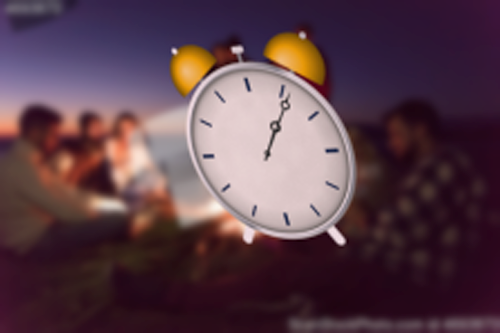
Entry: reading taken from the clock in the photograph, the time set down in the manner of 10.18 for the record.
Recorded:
1.06
